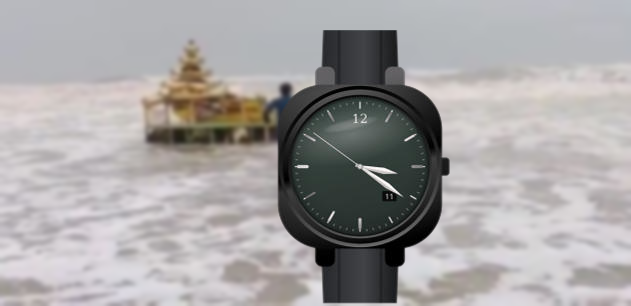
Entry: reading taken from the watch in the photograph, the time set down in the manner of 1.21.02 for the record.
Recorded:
3.20.51
